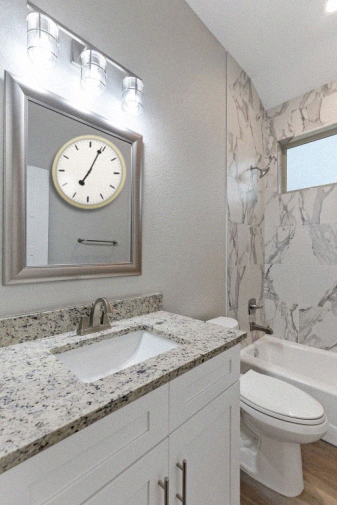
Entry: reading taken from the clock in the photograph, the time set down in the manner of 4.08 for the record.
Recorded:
7.04
